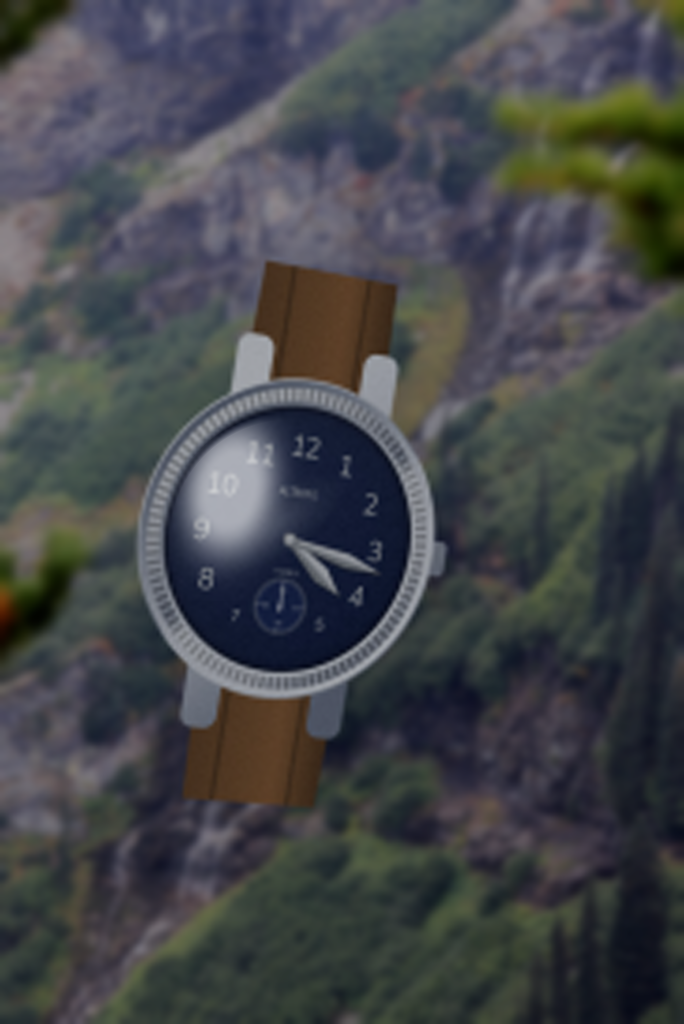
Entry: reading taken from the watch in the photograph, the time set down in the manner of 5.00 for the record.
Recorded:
4.17
